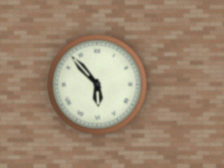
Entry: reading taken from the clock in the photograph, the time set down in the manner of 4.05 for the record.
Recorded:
5.53
